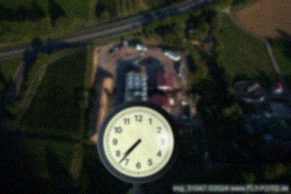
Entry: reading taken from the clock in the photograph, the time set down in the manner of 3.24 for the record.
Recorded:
7.37
